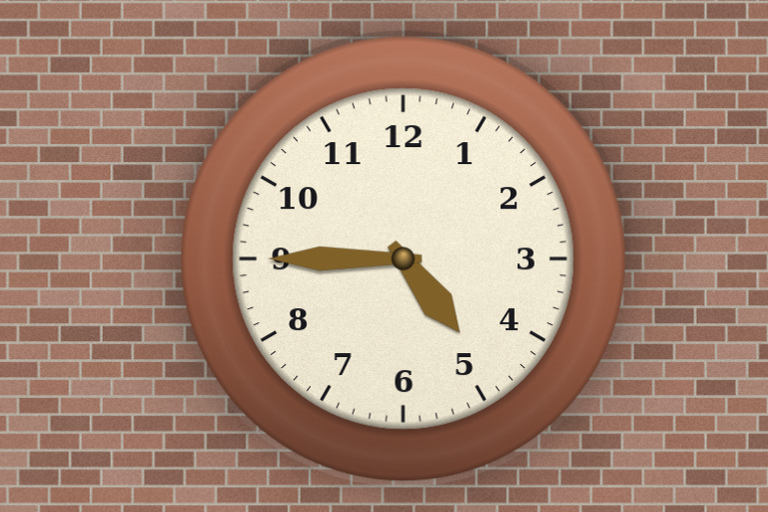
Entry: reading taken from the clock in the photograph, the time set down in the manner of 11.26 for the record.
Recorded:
4.45
